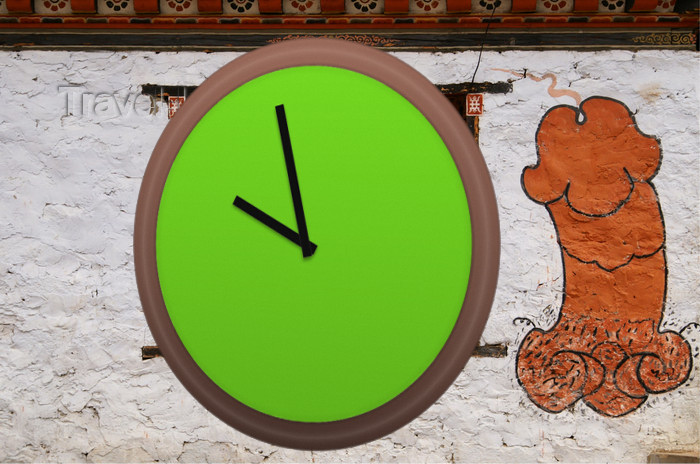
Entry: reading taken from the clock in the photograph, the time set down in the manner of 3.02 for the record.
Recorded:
9.58
